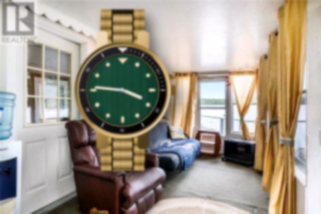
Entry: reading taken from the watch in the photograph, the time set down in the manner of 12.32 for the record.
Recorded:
3.46
